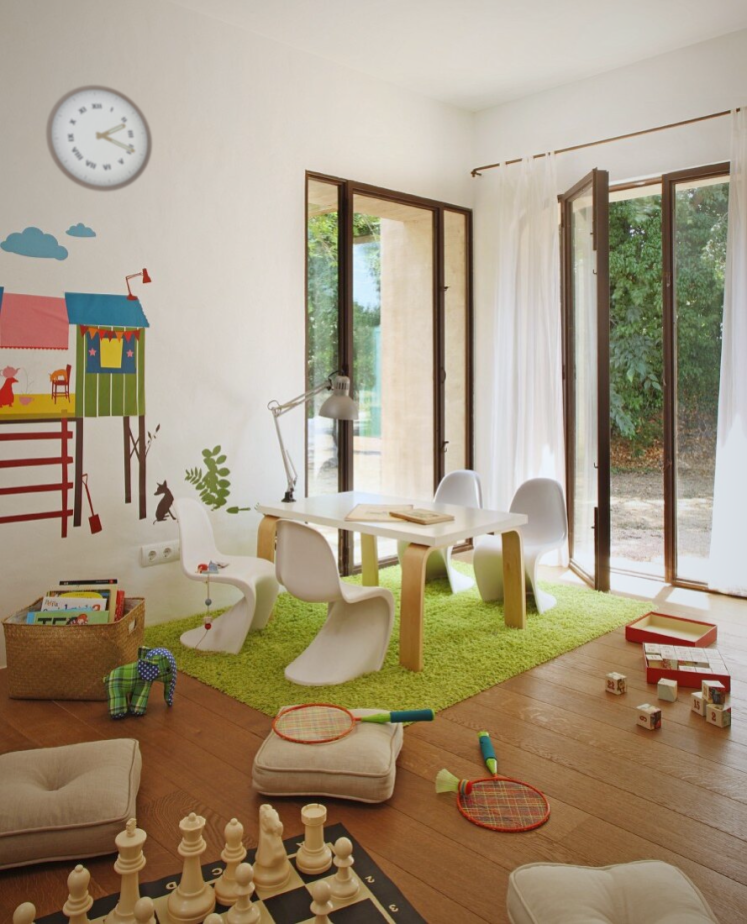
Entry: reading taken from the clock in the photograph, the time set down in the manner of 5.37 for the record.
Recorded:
2.20
